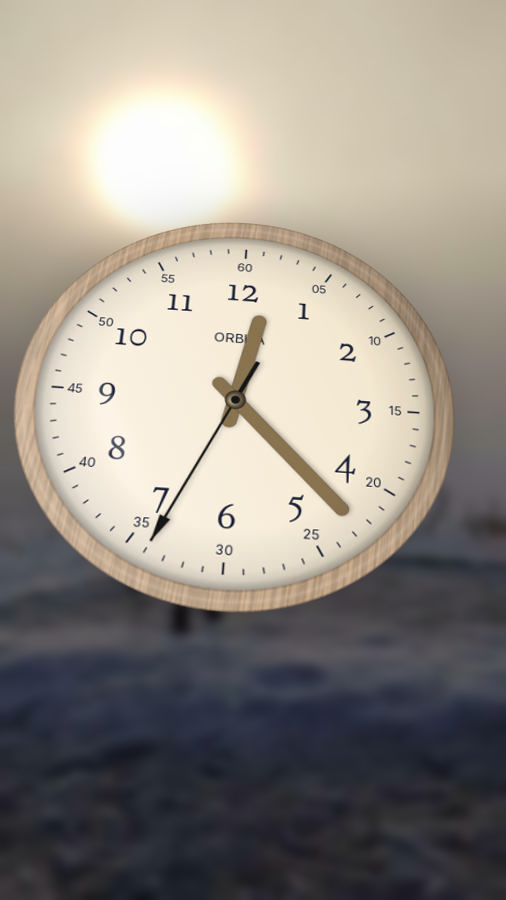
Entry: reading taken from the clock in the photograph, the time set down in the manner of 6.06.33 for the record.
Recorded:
12.22.34
